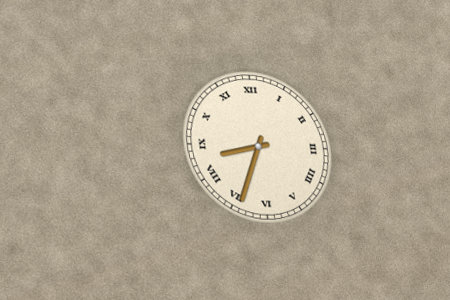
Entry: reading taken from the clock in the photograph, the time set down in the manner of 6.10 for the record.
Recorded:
8.34
